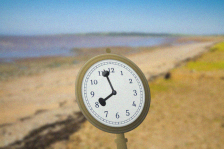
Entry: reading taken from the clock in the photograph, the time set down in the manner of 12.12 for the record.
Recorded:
7.57
